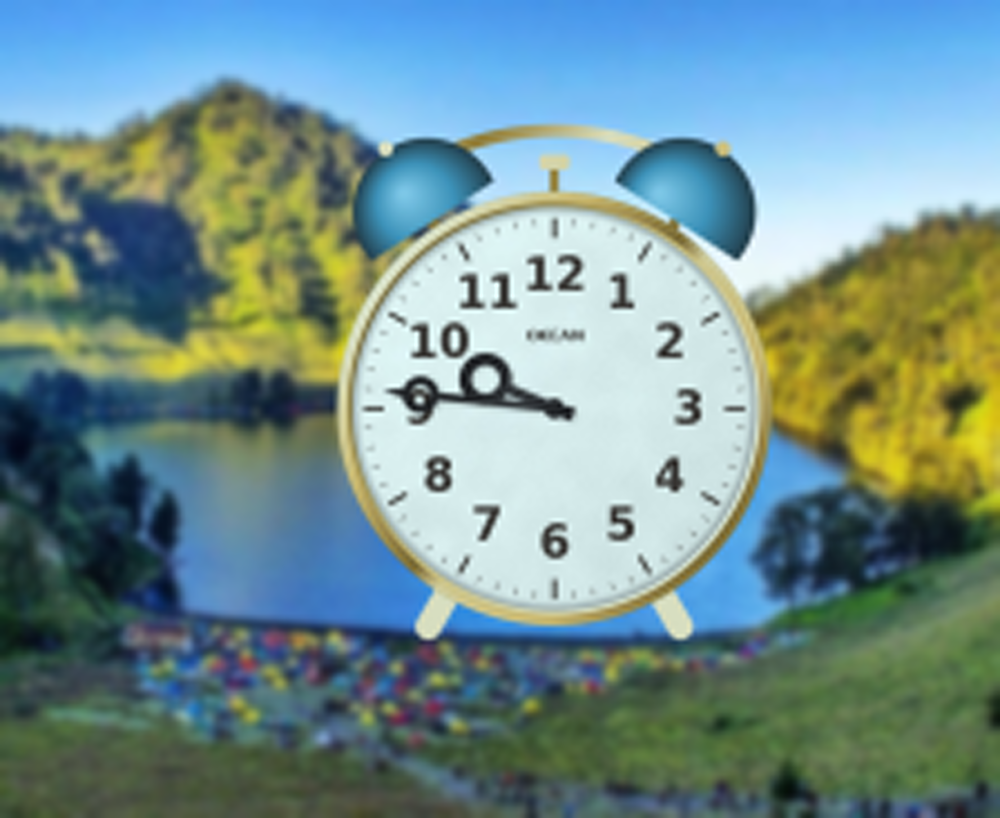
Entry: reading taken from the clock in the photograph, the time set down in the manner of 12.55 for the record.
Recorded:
9.46
